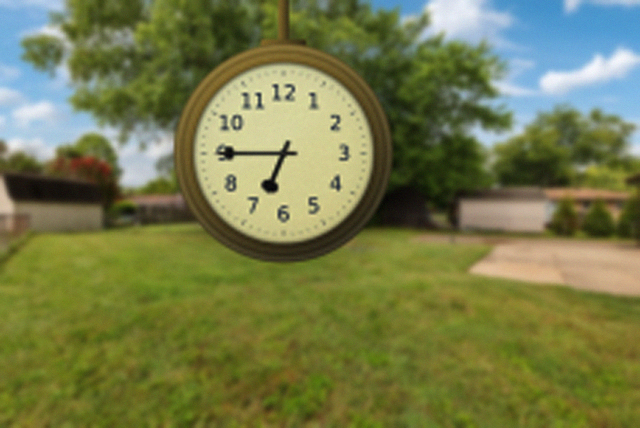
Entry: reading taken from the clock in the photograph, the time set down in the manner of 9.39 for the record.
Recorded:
6.45
